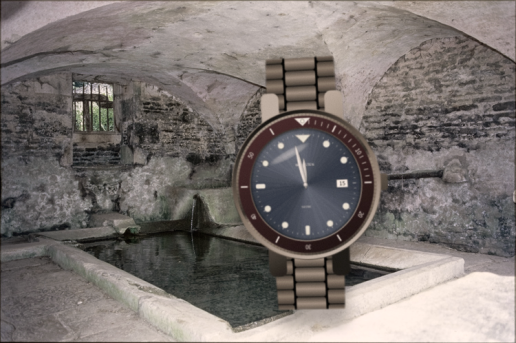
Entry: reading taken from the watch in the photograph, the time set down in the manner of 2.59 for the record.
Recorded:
11.58
